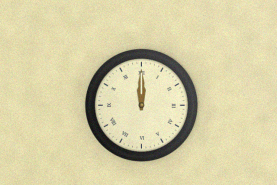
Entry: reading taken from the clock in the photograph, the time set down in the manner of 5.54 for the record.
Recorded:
12.00
